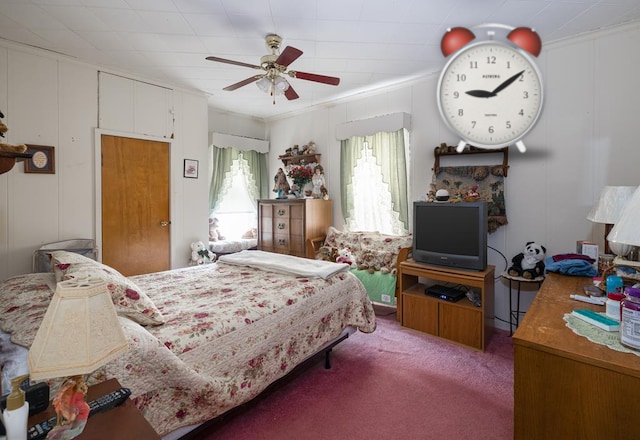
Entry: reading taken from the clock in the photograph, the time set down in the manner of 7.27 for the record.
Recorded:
9.09
